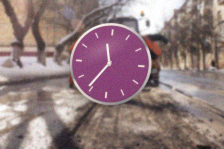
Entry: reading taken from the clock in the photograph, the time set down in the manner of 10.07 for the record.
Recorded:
11.36
